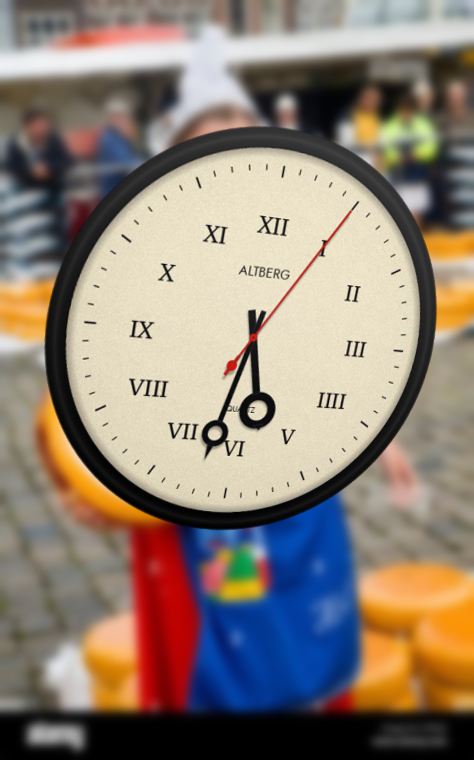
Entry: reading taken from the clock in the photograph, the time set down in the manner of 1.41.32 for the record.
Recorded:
5.32.05
